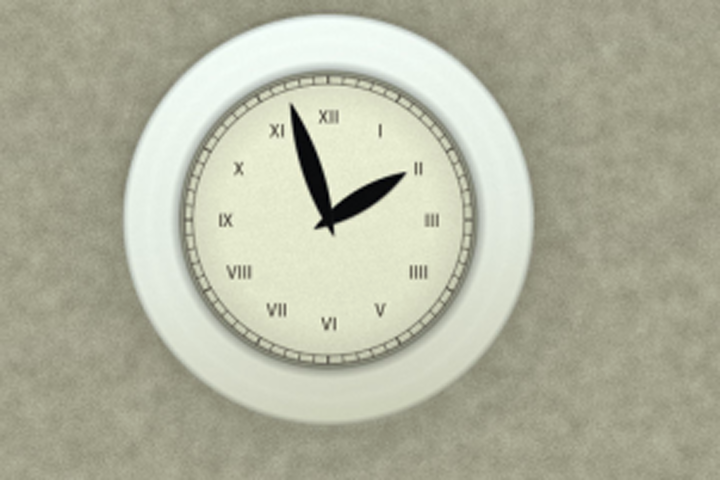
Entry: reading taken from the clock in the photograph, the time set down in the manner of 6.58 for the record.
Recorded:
1.57
